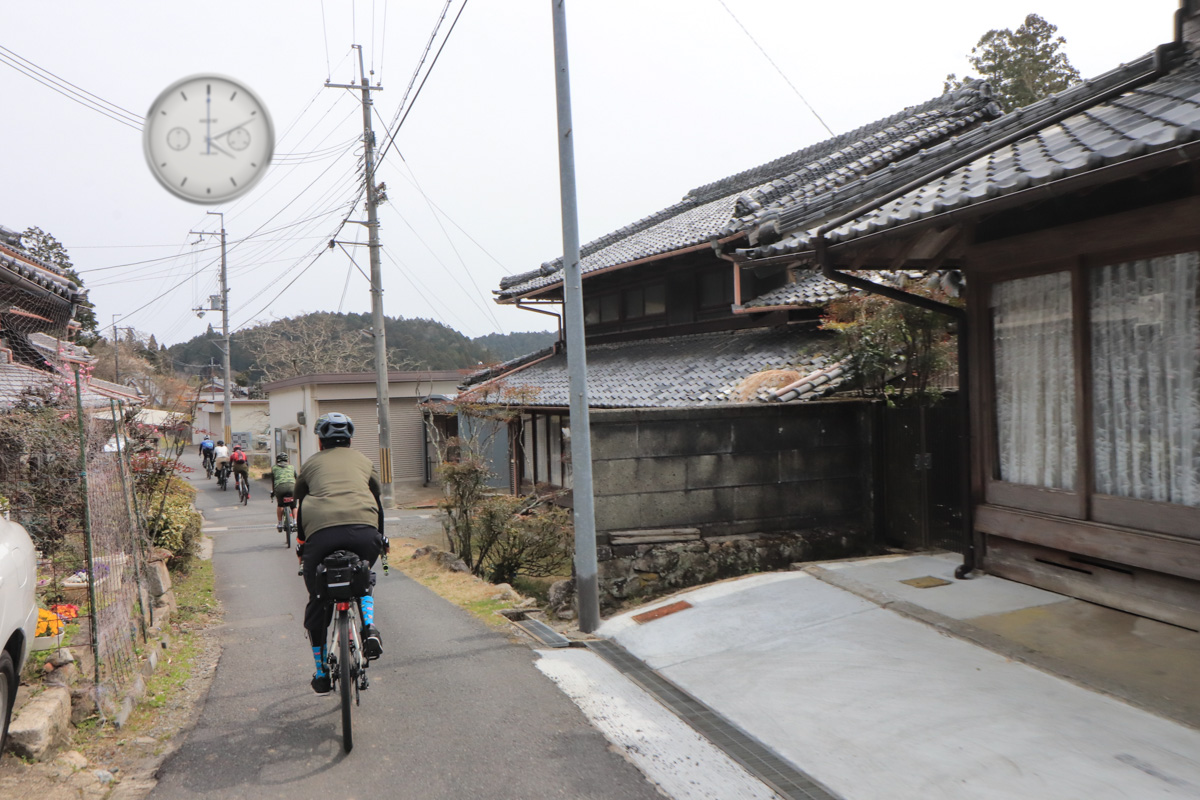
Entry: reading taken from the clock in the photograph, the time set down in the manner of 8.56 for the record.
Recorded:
4.11
